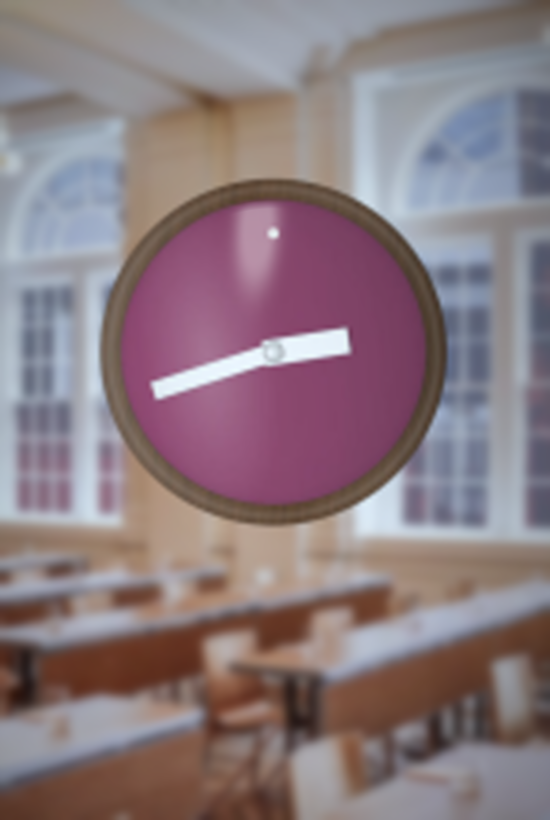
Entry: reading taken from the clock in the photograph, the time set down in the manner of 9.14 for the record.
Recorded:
2.42
